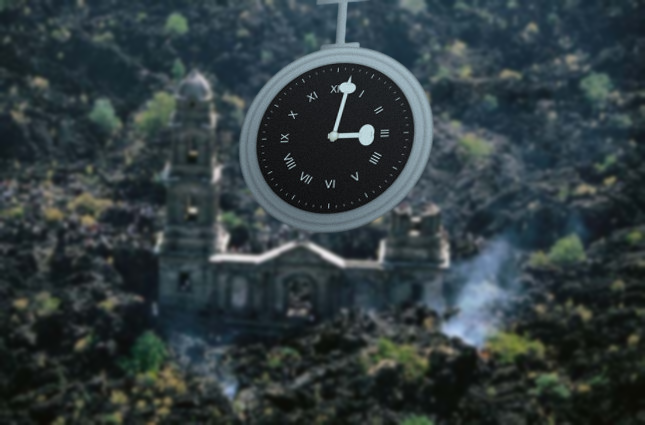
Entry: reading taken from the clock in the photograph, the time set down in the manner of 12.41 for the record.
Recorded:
3.02
